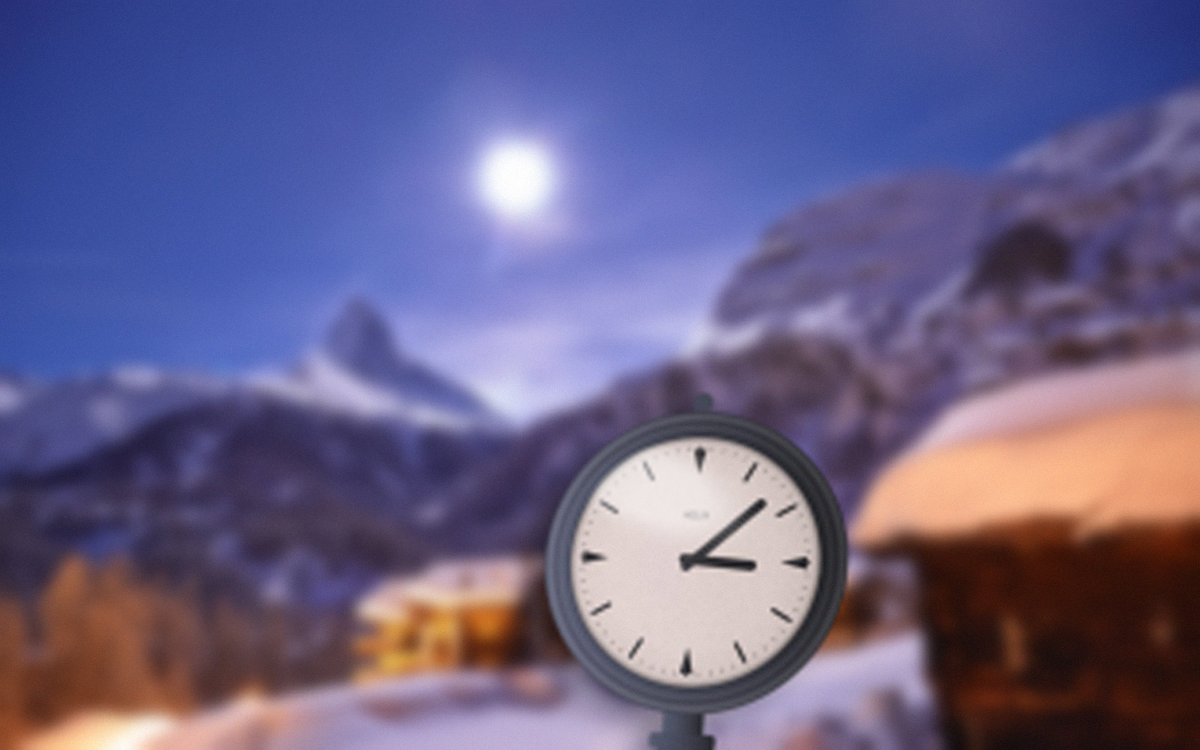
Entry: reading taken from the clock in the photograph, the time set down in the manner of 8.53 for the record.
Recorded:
3.08
